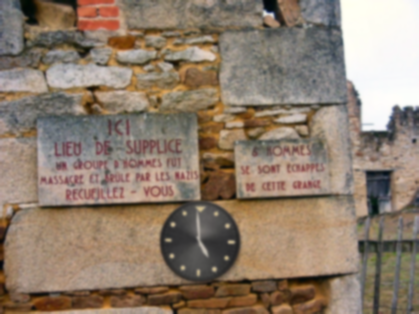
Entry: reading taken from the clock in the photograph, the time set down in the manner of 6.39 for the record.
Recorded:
4.59
